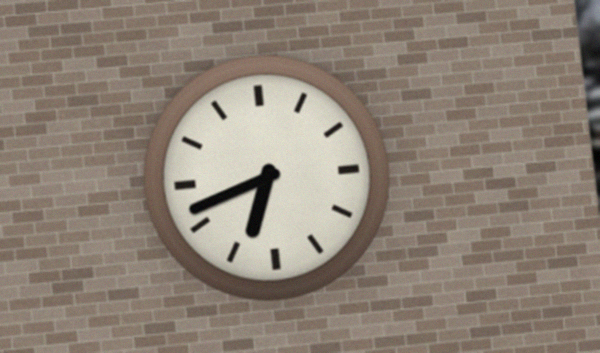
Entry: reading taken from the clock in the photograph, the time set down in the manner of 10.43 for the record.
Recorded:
6.42
